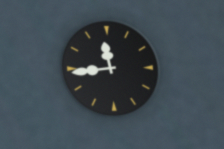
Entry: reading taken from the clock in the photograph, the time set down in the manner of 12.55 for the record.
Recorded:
11.44
